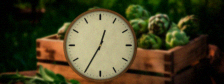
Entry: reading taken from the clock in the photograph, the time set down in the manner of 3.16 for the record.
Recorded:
12.35
